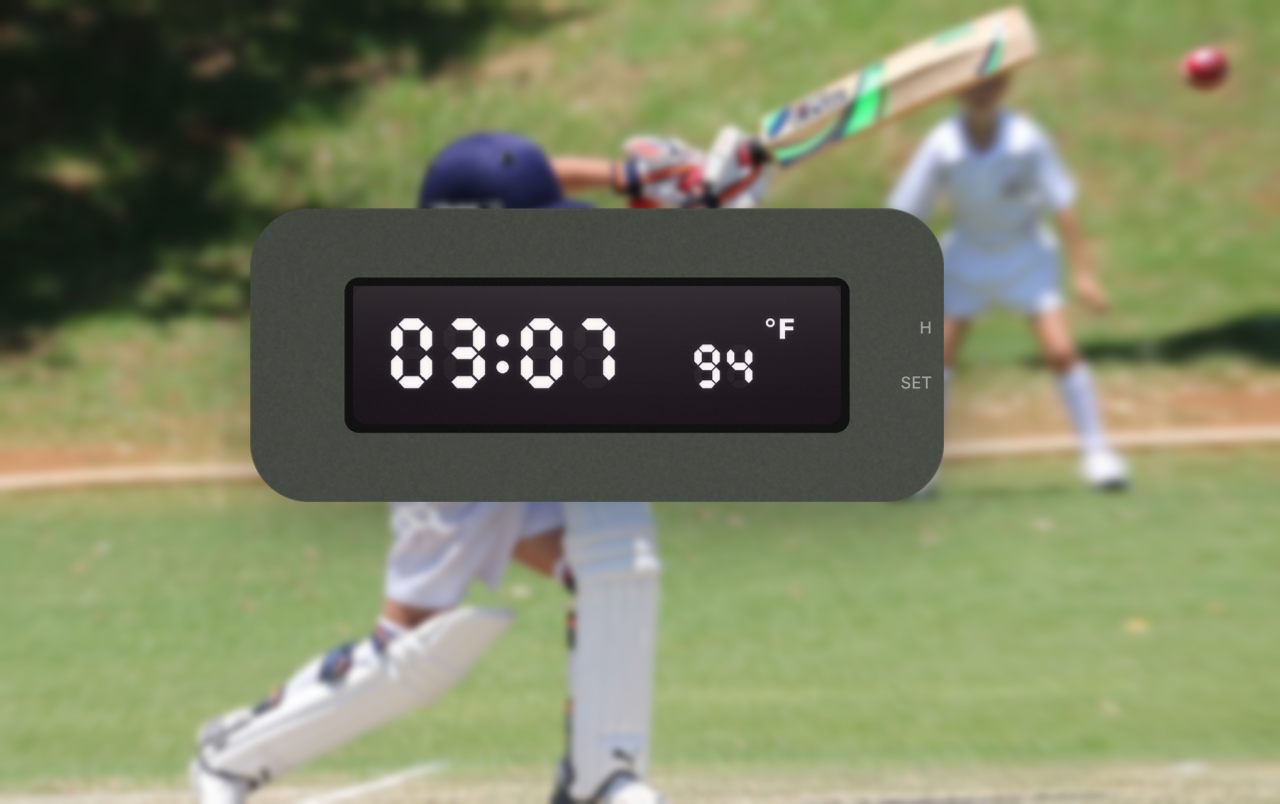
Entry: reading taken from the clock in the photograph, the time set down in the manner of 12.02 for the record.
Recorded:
3.07
